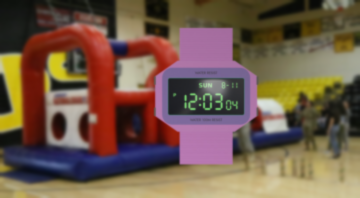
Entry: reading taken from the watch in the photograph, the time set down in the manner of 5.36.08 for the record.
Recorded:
12.03.04
